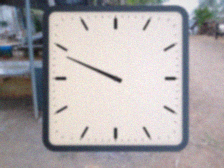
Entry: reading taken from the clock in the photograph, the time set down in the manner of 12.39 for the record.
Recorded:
9.49
